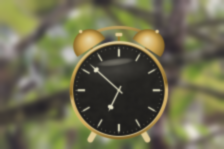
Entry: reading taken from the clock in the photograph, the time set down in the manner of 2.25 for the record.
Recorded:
6.52
